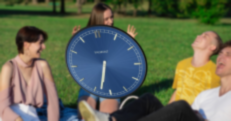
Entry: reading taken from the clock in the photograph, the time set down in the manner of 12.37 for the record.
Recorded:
6.33
